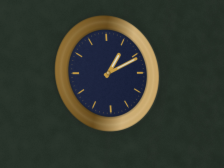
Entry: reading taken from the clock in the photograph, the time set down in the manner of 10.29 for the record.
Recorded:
1.11
